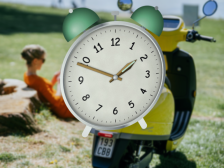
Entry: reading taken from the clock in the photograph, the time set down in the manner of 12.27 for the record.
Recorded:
1.49
